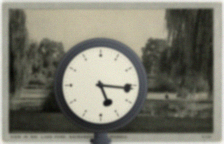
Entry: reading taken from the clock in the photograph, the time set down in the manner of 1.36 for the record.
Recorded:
5.16
